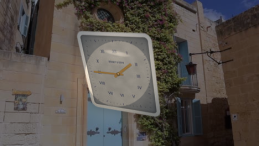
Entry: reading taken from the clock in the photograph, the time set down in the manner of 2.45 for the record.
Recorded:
1.45
